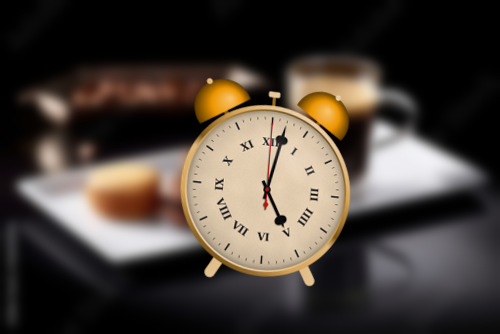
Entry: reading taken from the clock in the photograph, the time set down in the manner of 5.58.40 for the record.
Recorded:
5.02.00
